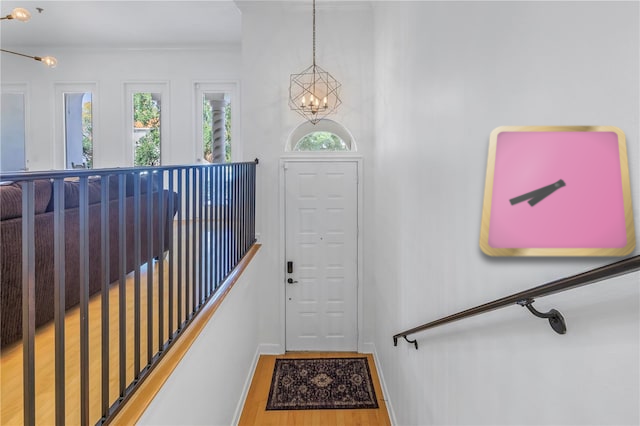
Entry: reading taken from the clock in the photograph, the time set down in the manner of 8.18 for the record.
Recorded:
7.41
